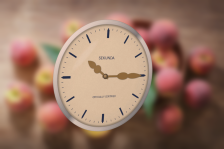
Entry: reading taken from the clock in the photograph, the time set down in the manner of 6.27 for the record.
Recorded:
10.15
